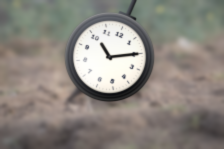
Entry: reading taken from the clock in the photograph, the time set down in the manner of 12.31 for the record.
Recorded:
10.10
